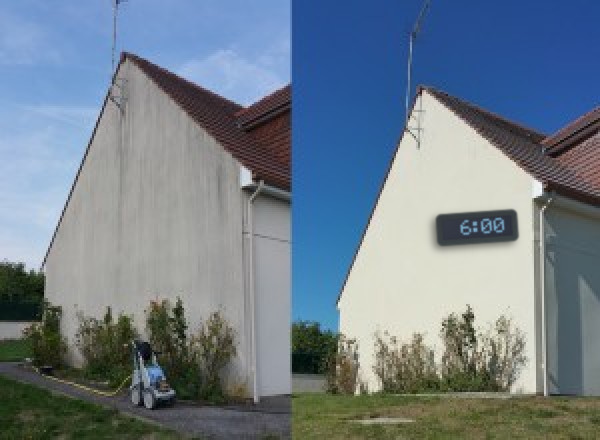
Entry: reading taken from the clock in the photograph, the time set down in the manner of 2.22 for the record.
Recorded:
6.00
